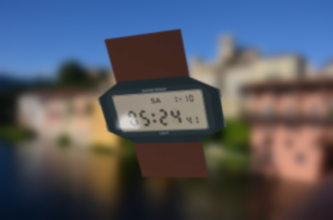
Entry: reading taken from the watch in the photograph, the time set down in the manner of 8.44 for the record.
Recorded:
5.24
